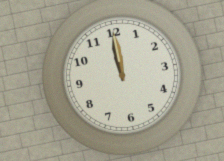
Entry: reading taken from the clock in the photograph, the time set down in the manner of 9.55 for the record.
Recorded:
12.00
